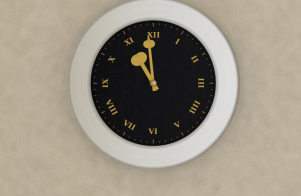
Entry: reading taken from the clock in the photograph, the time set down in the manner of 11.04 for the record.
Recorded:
10.59
